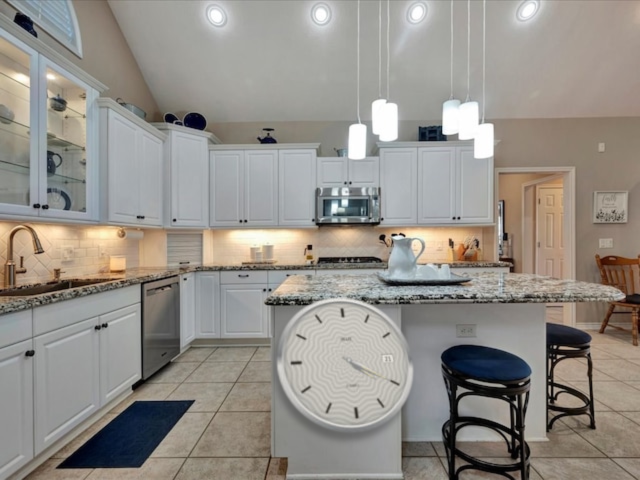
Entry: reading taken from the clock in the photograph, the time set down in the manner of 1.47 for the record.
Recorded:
4.20
